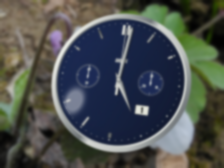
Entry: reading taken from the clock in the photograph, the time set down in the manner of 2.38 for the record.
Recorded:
5.01
